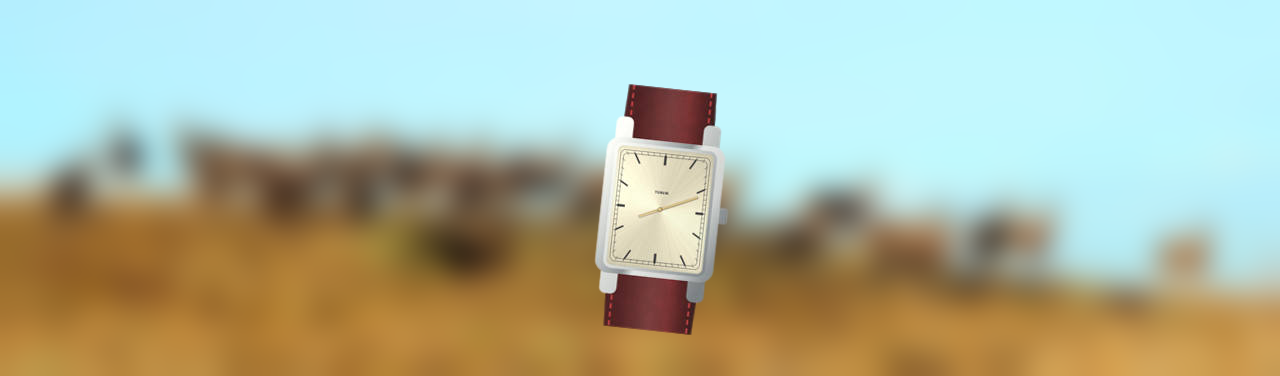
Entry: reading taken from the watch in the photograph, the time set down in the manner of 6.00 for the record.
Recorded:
8.11
